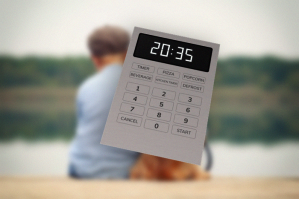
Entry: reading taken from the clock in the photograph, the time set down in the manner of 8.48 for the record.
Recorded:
20.35
